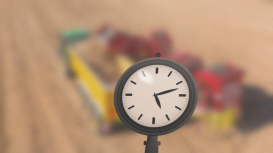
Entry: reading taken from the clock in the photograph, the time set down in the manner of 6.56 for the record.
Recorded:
5.12
